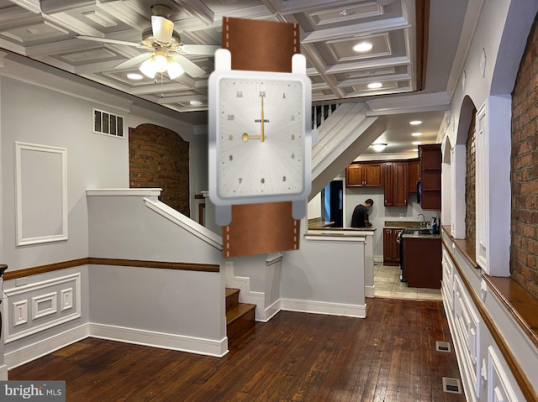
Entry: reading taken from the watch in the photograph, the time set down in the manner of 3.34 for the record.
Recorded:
9.00
